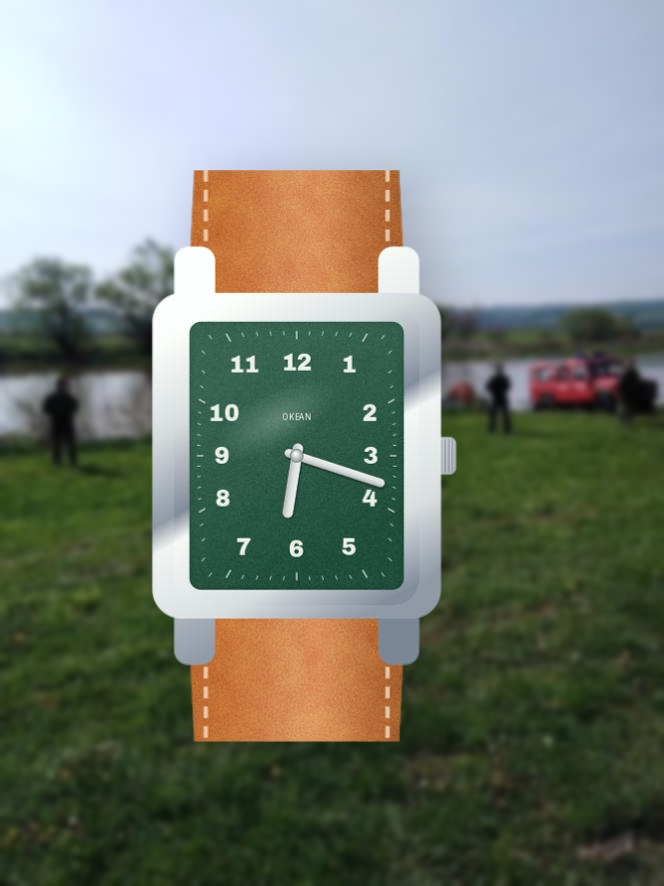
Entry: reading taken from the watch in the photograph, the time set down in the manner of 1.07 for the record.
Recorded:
6.18
